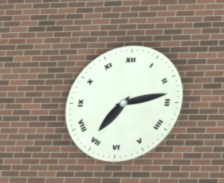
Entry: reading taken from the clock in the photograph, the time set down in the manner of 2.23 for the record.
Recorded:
7.13
